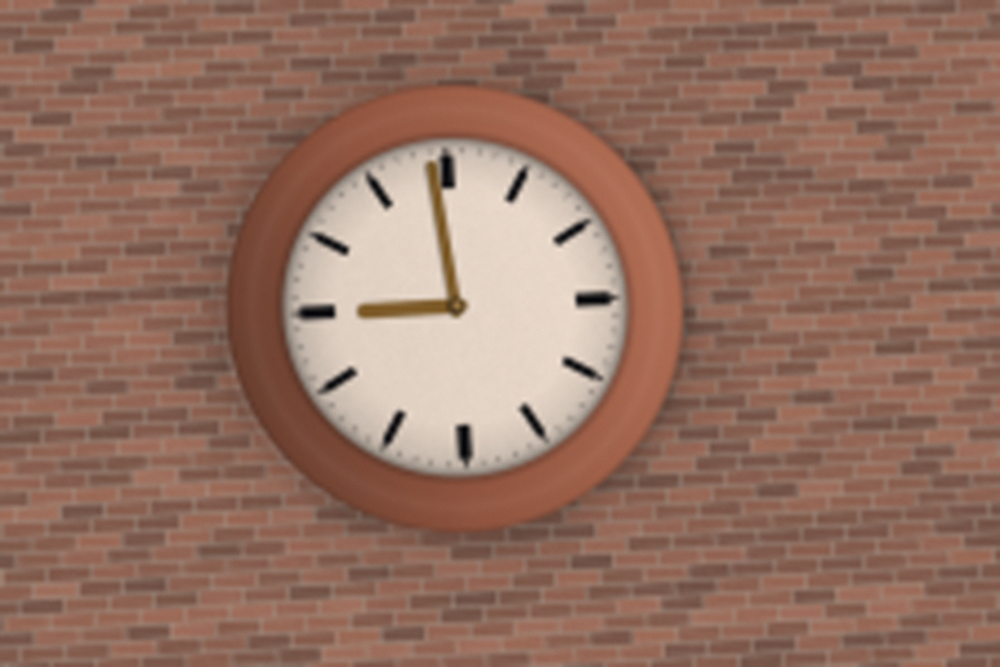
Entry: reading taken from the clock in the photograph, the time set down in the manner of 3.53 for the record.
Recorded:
8.59
